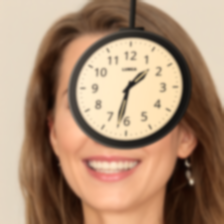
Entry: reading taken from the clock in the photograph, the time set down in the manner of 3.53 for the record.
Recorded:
1.32
